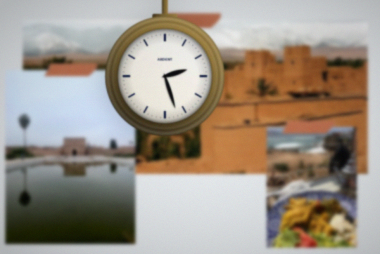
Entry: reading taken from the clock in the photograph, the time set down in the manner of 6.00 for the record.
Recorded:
2.27
